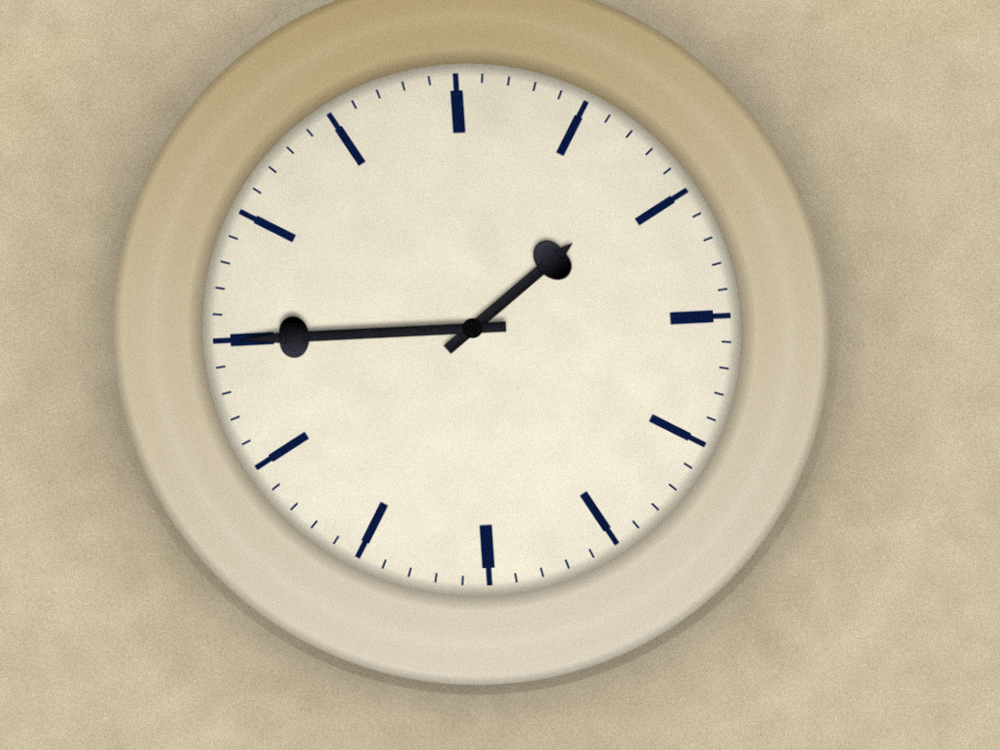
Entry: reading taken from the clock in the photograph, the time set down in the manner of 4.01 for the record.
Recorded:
1.45
